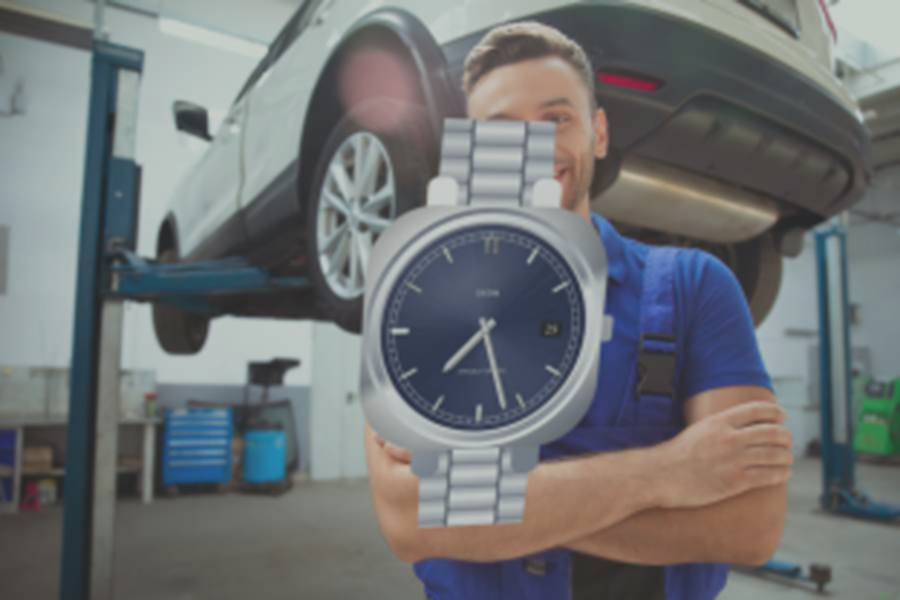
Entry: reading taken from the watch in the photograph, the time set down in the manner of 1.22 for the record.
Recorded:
7.27
